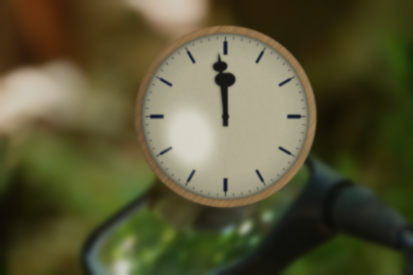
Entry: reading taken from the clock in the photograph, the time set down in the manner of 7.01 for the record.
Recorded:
11.59
